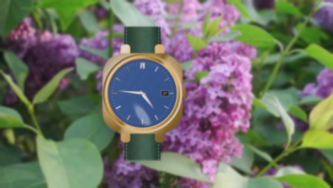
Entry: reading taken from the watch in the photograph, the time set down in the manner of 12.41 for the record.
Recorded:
4.46
